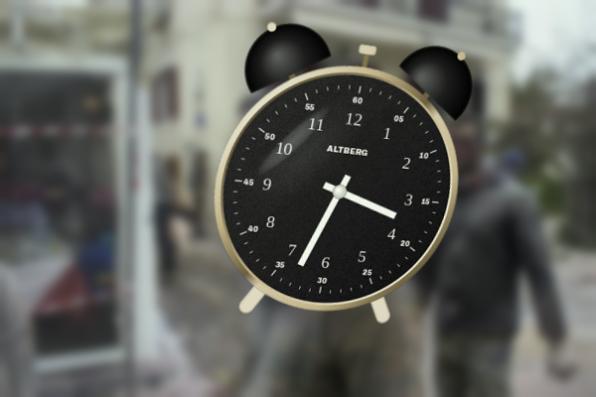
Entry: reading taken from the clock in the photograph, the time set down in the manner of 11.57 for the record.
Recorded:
3.33
